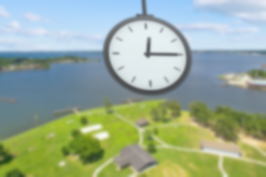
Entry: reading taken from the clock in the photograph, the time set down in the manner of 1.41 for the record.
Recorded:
12.15
